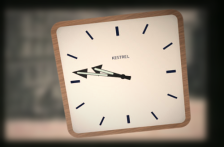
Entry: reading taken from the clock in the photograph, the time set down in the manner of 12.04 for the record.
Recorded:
9.47
